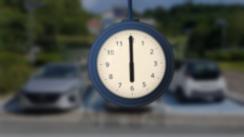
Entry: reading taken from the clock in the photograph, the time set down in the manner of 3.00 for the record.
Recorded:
6.00
